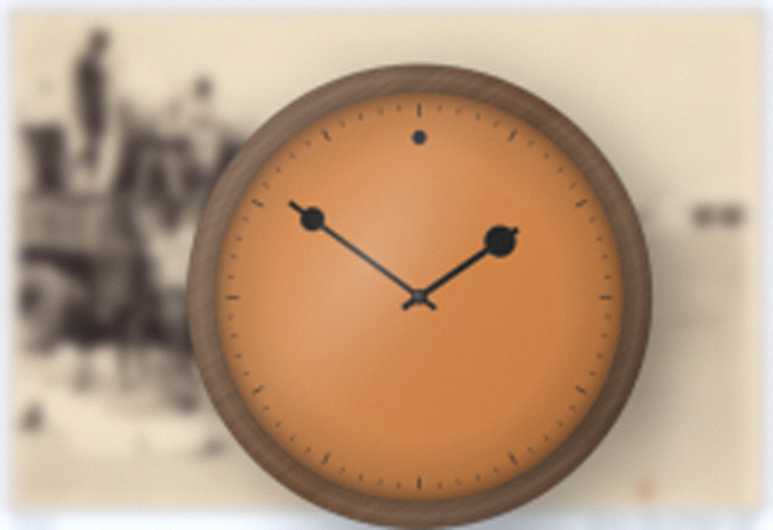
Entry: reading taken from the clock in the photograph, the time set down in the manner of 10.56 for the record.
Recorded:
1.51
